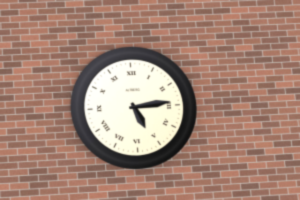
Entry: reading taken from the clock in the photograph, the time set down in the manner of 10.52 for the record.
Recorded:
5.14
